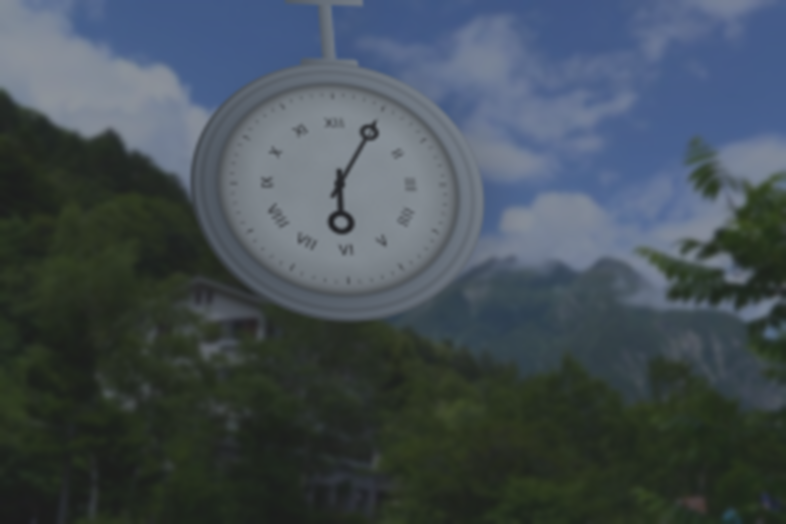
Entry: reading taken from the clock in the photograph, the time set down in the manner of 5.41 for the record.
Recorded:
6.05
